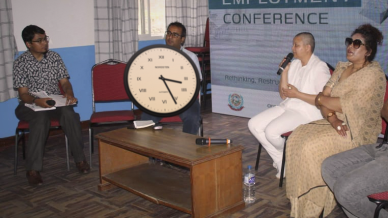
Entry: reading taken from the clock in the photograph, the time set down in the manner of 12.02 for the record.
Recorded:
3.26
